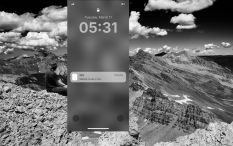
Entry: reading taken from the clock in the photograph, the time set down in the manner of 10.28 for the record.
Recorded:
5.31
